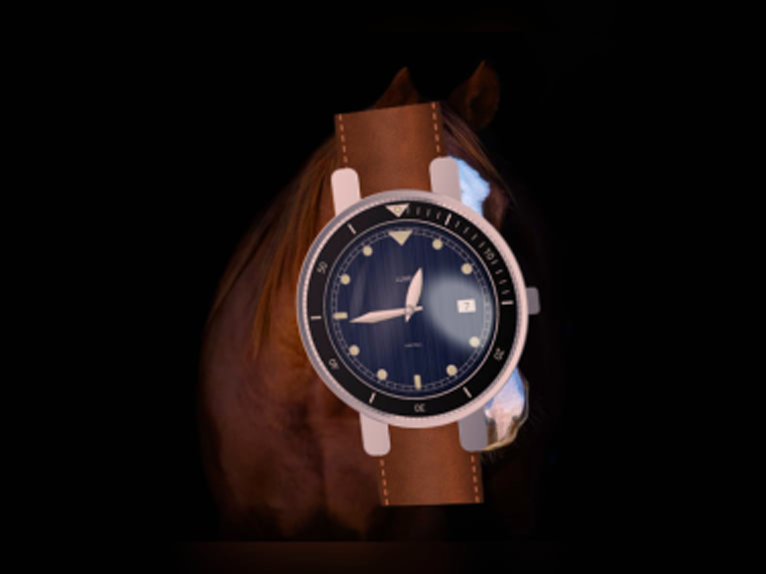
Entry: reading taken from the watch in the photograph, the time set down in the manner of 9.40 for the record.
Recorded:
12.44
